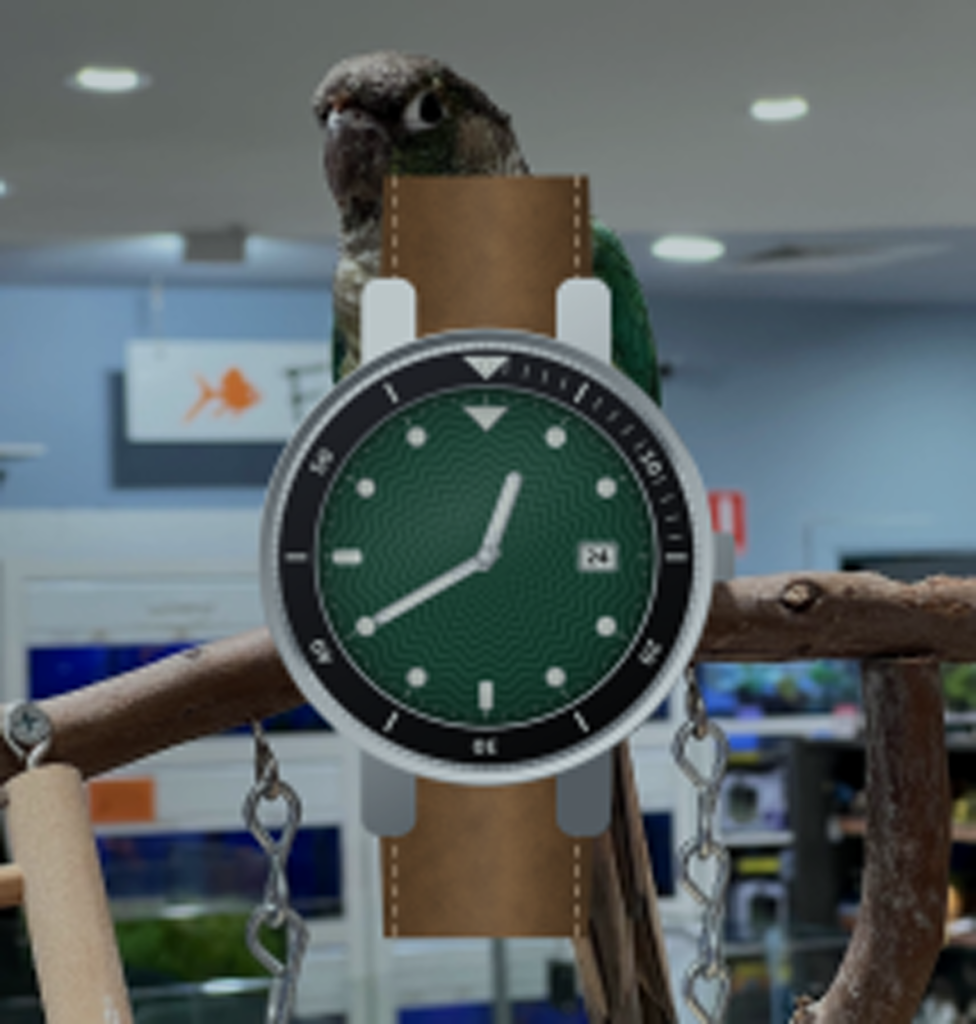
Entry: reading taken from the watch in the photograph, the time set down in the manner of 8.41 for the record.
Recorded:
12.40
